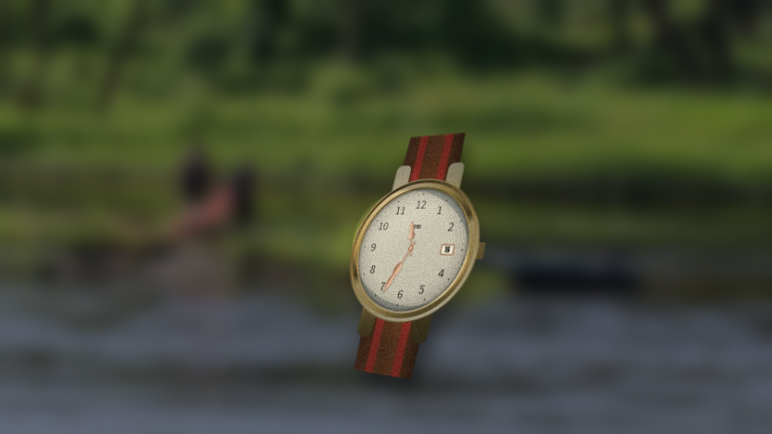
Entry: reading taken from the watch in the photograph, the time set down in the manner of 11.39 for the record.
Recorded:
11.34
